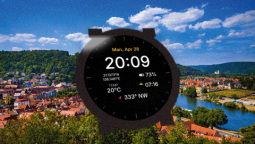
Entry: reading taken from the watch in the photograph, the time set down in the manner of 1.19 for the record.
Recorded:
20.09
